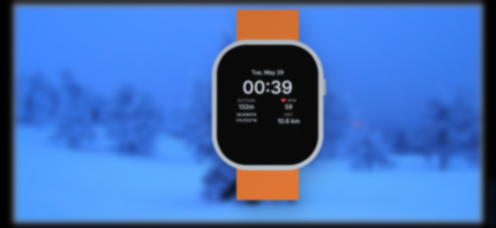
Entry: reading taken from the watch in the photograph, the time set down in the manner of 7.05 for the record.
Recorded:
0.39
